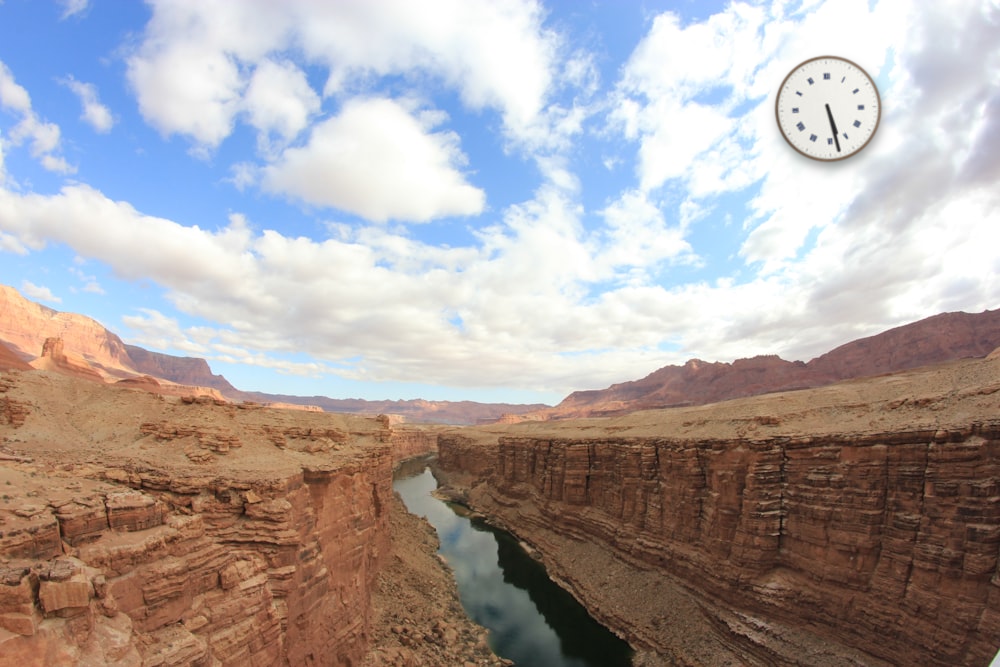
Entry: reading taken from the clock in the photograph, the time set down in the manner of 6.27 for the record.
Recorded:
5.28
